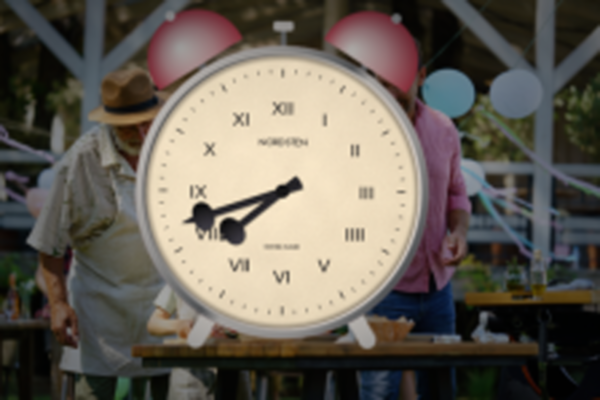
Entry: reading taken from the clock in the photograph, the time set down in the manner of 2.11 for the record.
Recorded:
7.42
